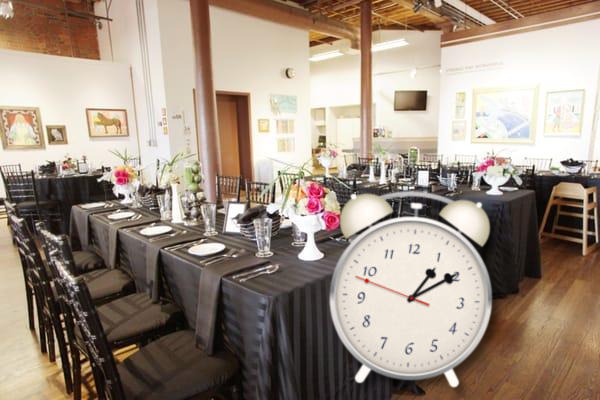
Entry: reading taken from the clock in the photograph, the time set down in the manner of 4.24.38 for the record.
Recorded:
1.09.48
